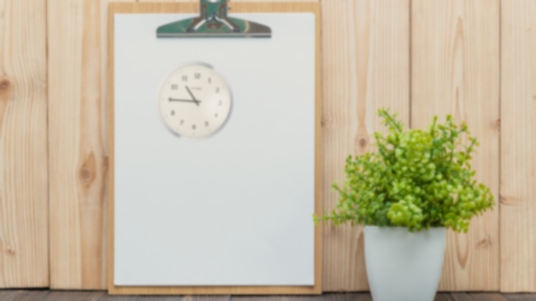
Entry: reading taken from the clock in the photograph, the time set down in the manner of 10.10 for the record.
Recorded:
10.45
